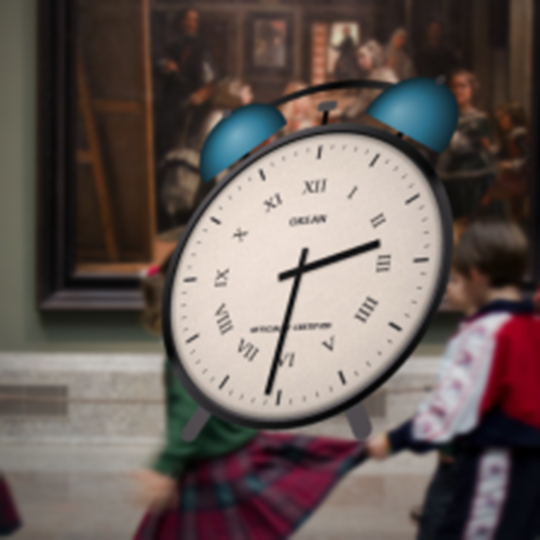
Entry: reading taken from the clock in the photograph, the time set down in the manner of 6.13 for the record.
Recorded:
2.31
